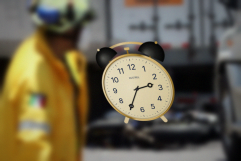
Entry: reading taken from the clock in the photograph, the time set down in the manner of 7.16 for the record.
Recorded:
2.35
